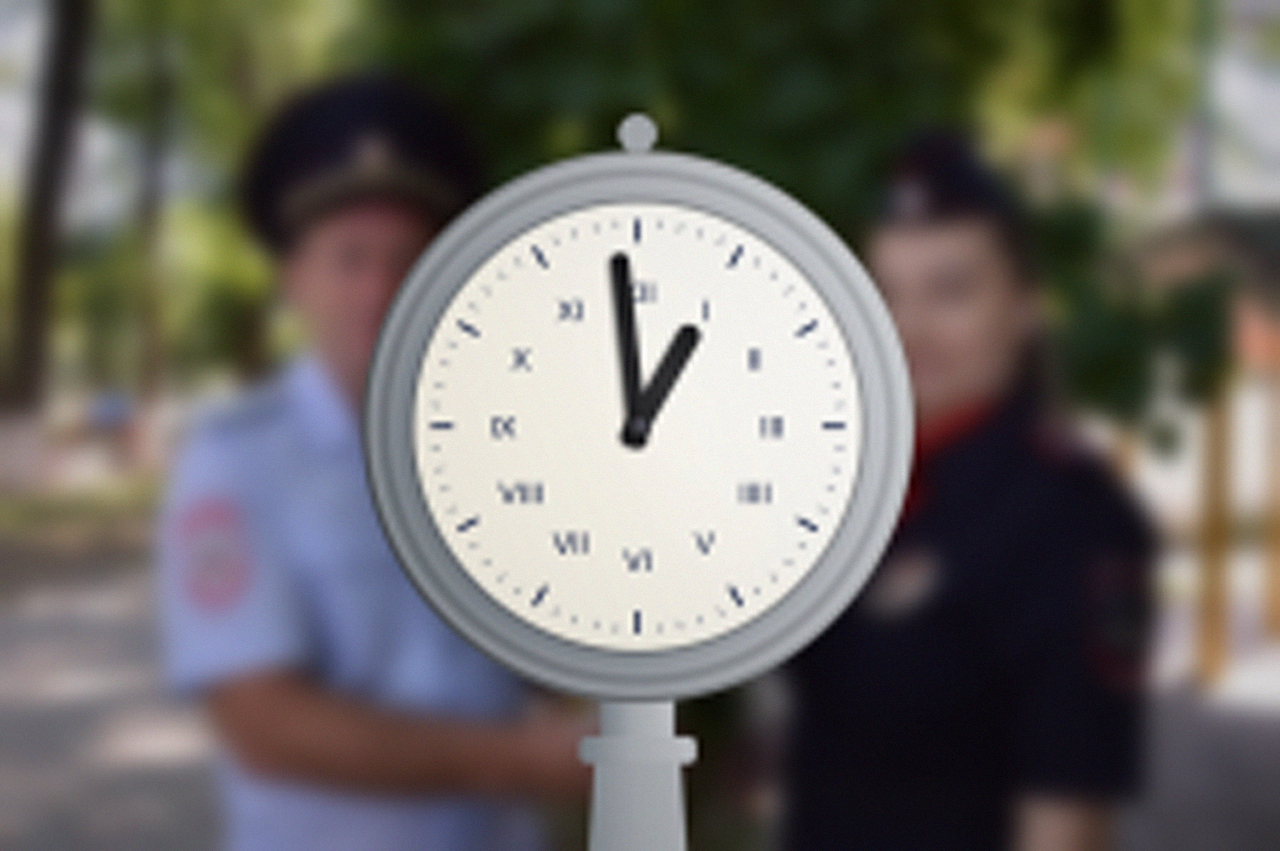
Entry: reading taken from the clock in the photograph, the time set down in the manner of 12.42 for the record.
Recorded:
12.59
